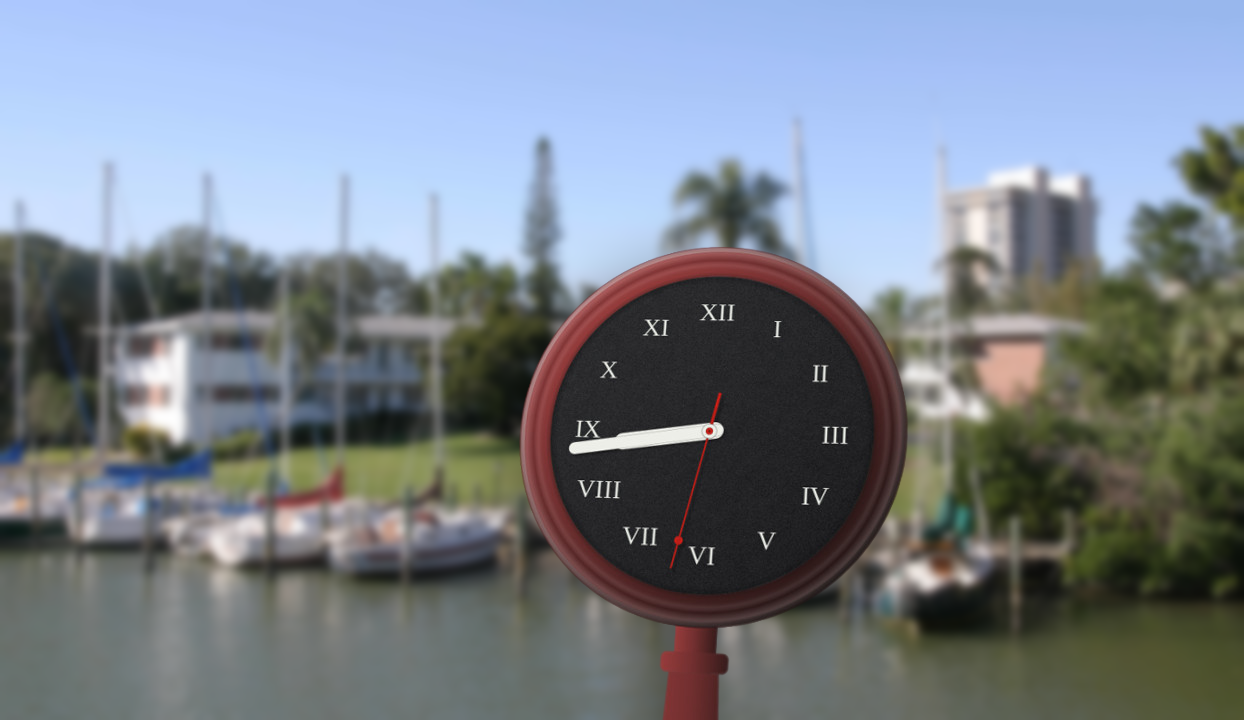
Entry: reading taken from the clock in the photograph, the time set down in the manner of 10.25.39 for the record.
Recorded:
8.43.32
